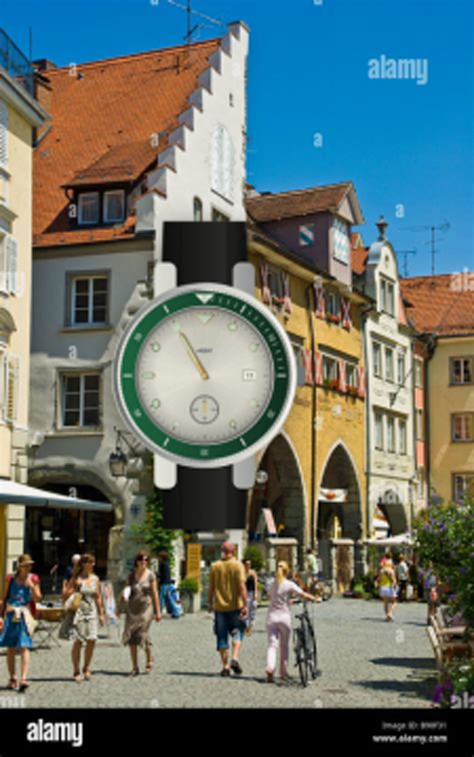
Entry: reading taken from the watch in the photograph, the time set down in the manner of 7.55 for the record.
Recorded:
10.55
